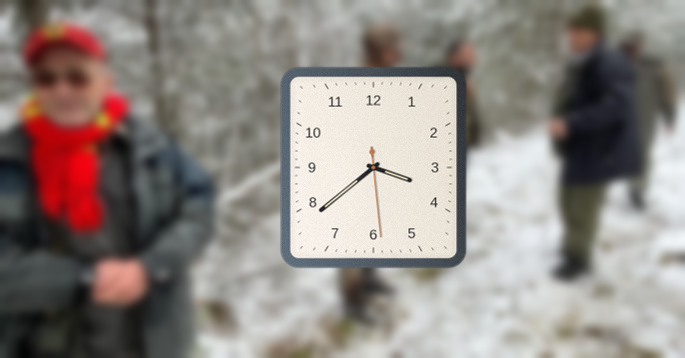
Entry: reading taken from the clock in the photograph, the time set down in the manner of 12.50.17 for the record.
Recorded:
3.38.29
